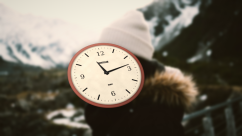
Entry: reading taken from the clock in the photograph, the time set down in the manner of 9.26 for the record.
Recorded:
11.13
